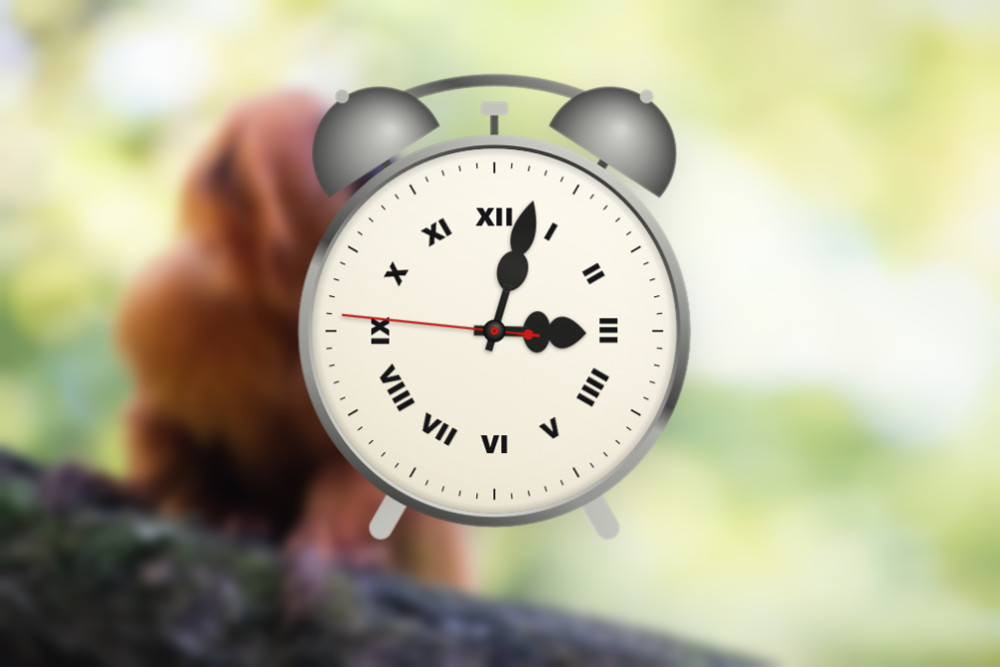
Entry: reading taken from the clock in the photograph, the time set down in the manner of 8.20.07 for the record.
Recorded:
3.02.46
